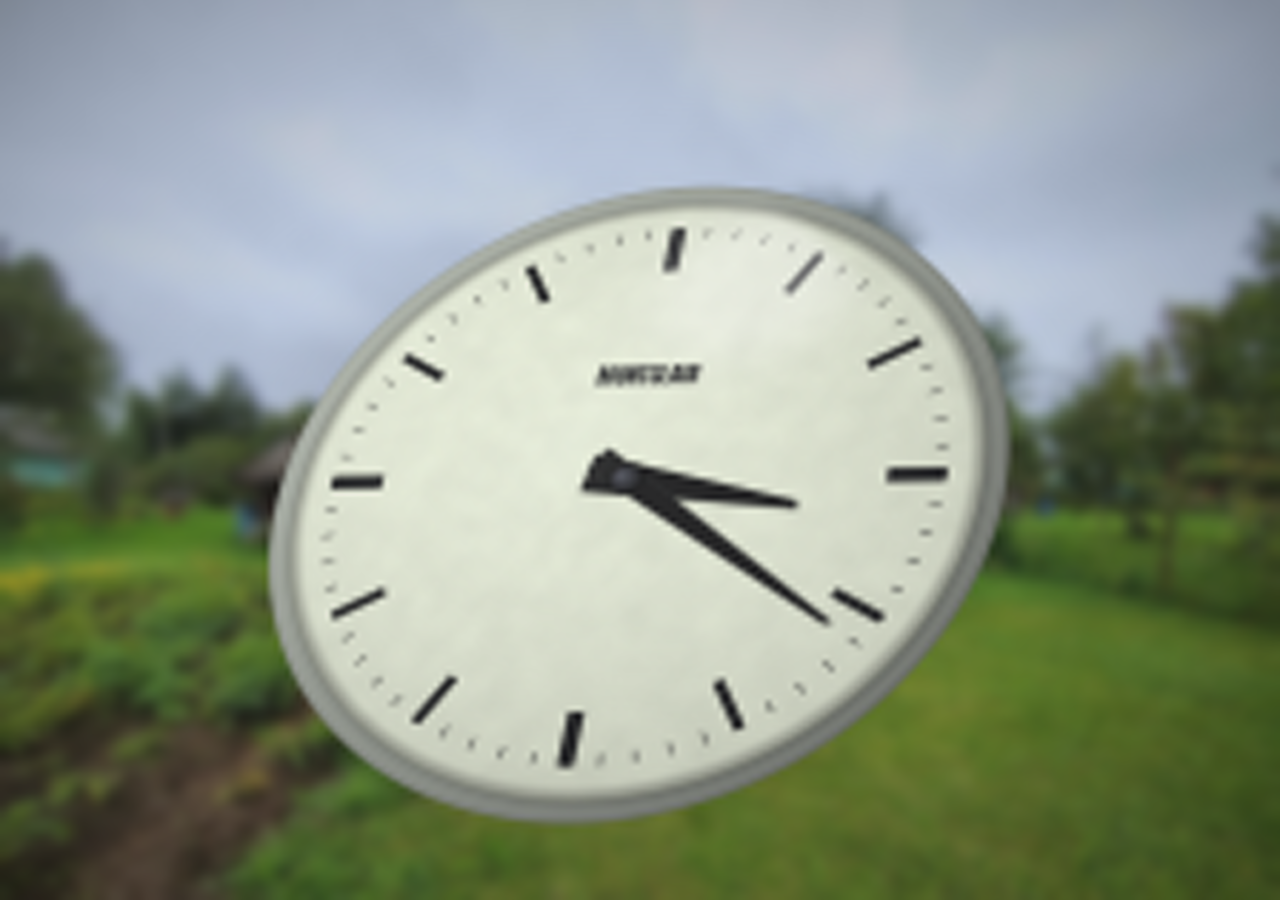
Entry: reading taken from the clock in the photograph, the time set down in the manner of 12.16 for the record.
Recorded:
3.21
